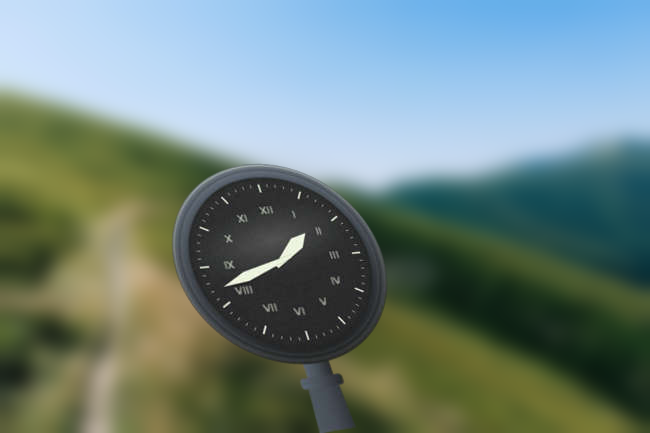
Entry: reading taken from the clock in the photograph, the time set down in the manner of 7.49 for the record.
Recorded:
1.42
